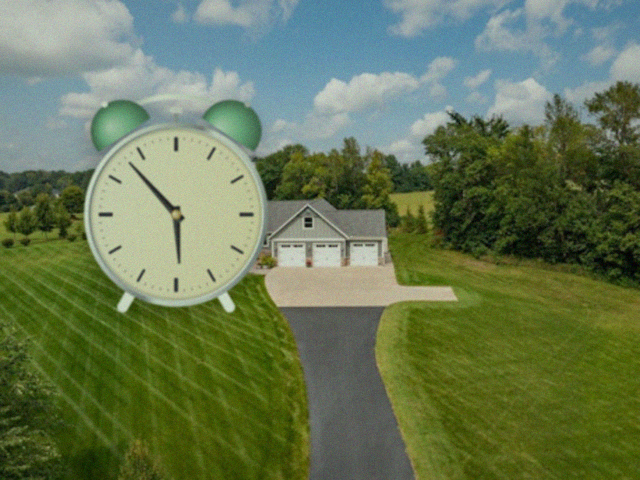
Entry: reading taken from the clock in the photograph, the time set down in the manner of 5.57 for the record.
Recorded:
5.53
